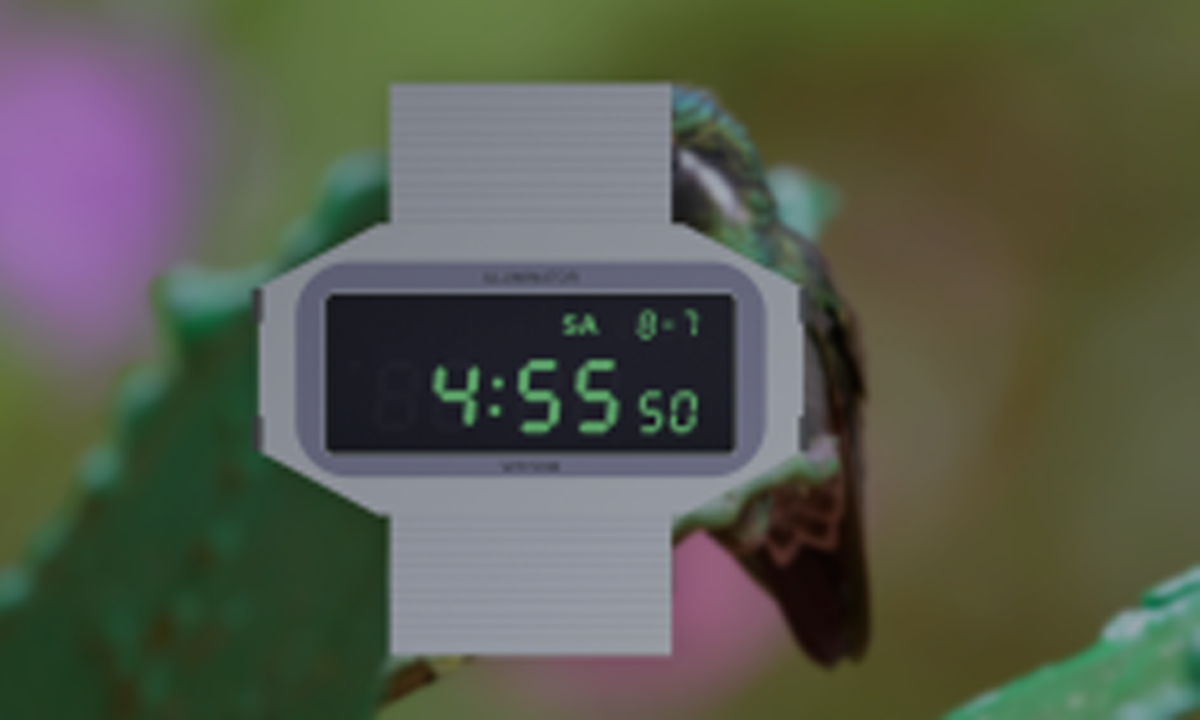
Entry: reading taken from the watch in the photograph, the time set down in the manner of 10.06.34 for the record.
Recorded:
4.55.50
